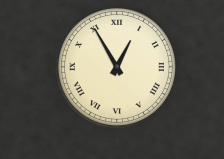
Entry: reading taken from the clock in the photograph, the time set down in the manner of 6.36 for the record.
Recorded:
12.55
